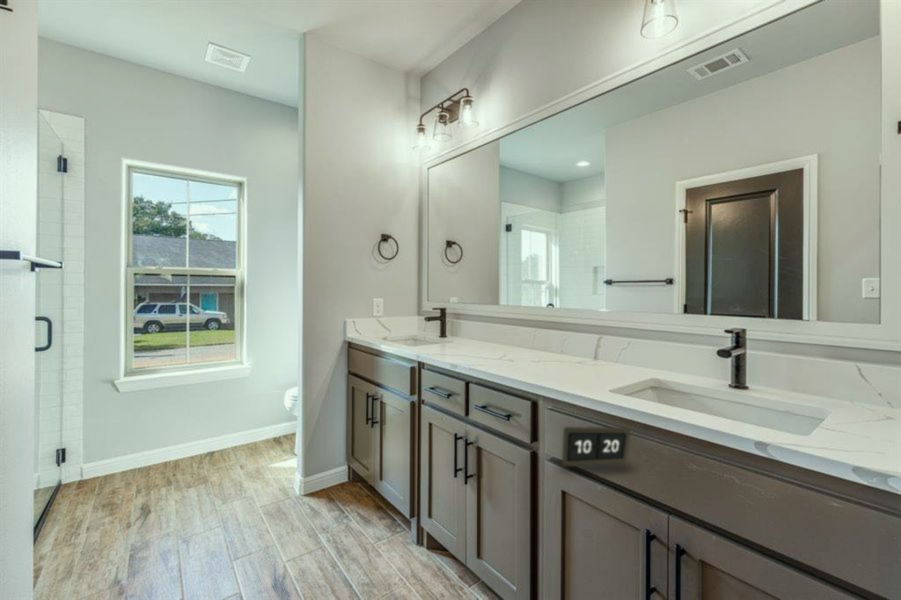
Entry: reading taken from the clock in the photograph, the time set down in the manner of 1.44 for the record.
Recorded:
10.20
